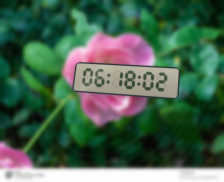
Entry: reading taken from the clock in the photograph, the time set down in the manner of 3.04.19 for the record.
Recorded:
6.18.02
